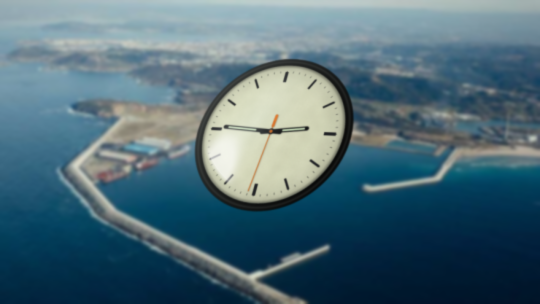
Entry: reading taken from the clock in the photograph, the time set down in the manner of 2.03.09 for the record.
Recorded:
2.45.31
